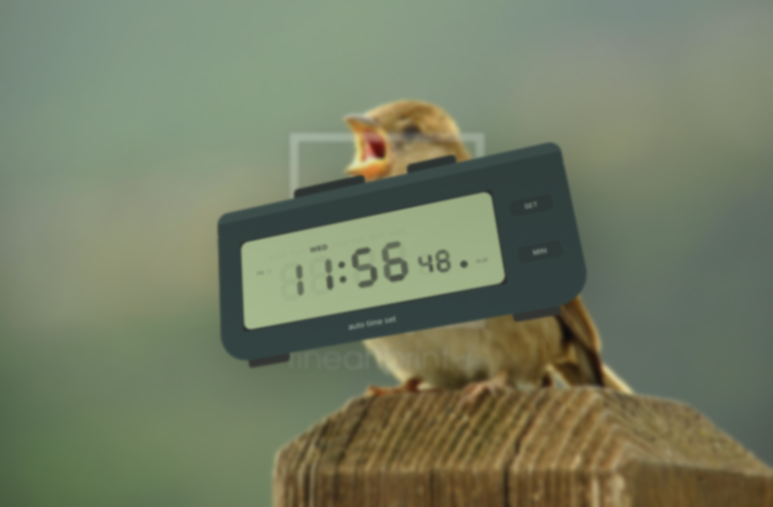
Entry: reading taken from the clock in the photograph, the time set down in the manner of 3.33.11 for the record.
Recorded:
11.56.48
